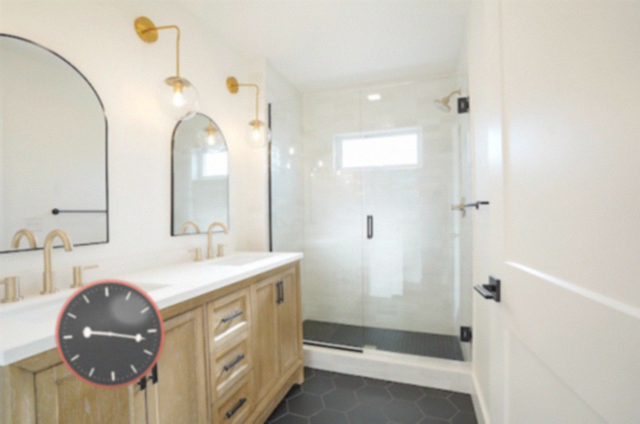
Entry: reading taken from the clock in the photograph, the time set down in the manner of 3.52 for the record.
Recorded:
9.17
